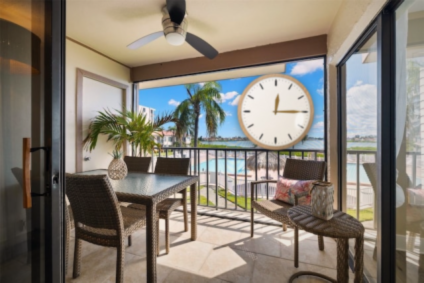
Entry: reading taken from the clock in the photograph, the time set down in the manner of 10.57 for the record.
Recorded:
12.15
